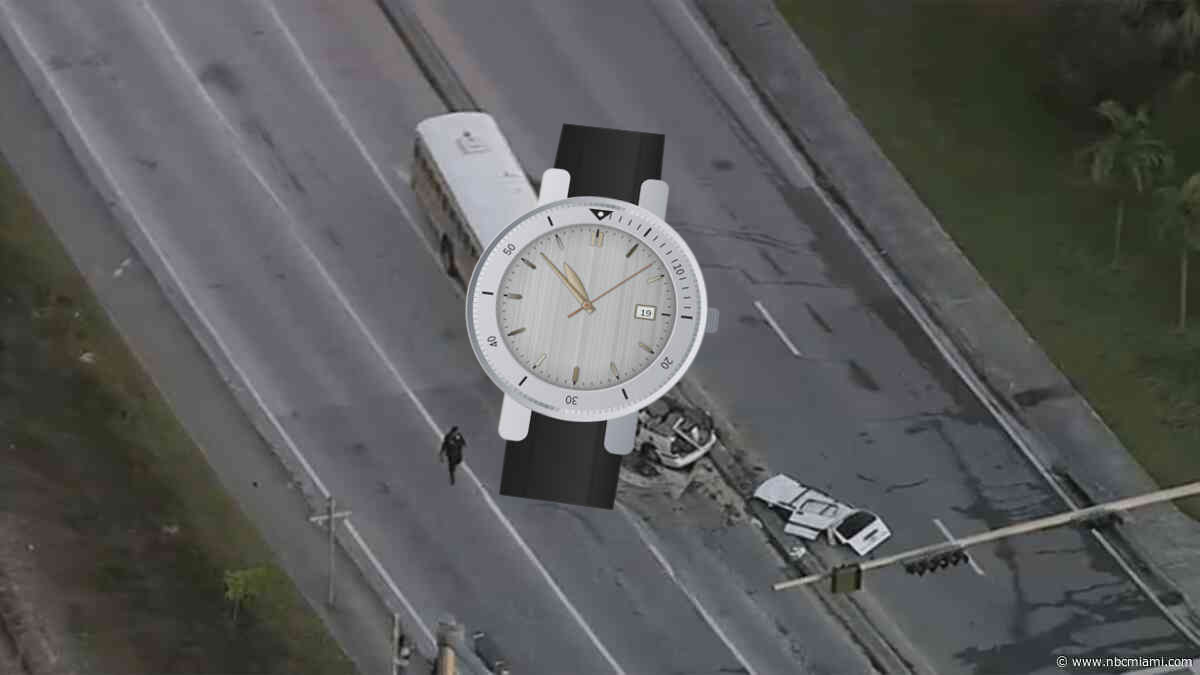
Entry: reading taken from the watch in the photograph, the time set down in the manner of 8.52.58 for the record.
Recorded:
10.52.08
